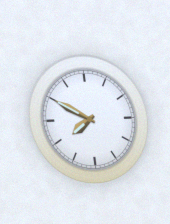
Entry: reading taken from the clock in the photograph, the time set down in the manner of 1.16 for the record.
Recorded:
7.50
